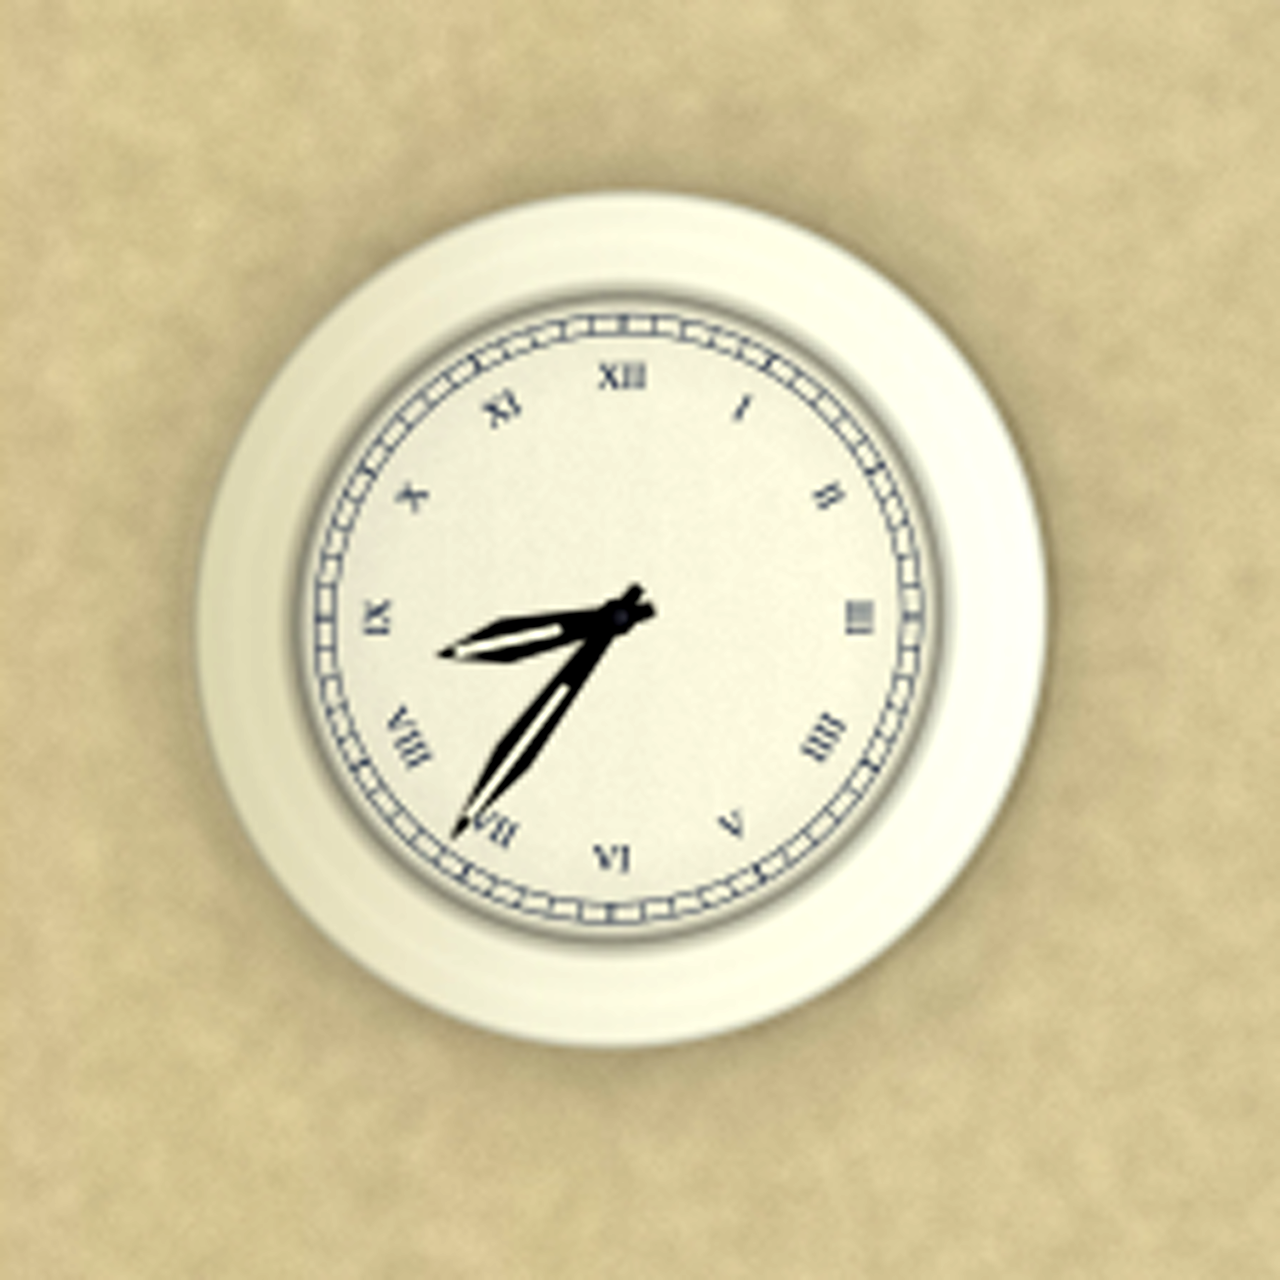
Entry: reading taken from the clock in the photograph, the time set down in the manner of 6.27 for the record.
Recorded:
8.36
